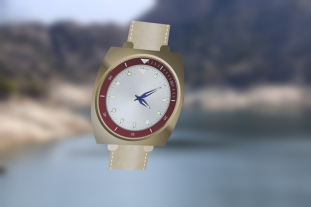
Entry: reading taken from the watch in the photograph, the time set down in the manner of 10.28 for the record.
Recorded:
4.10
